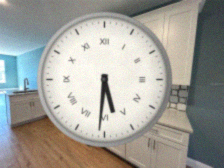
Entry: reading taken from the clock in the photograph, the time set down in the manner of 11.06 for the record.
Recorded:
5.31
